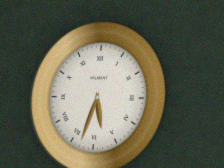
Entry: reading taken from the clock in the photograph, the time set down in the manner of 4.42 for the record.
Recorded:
5.33
